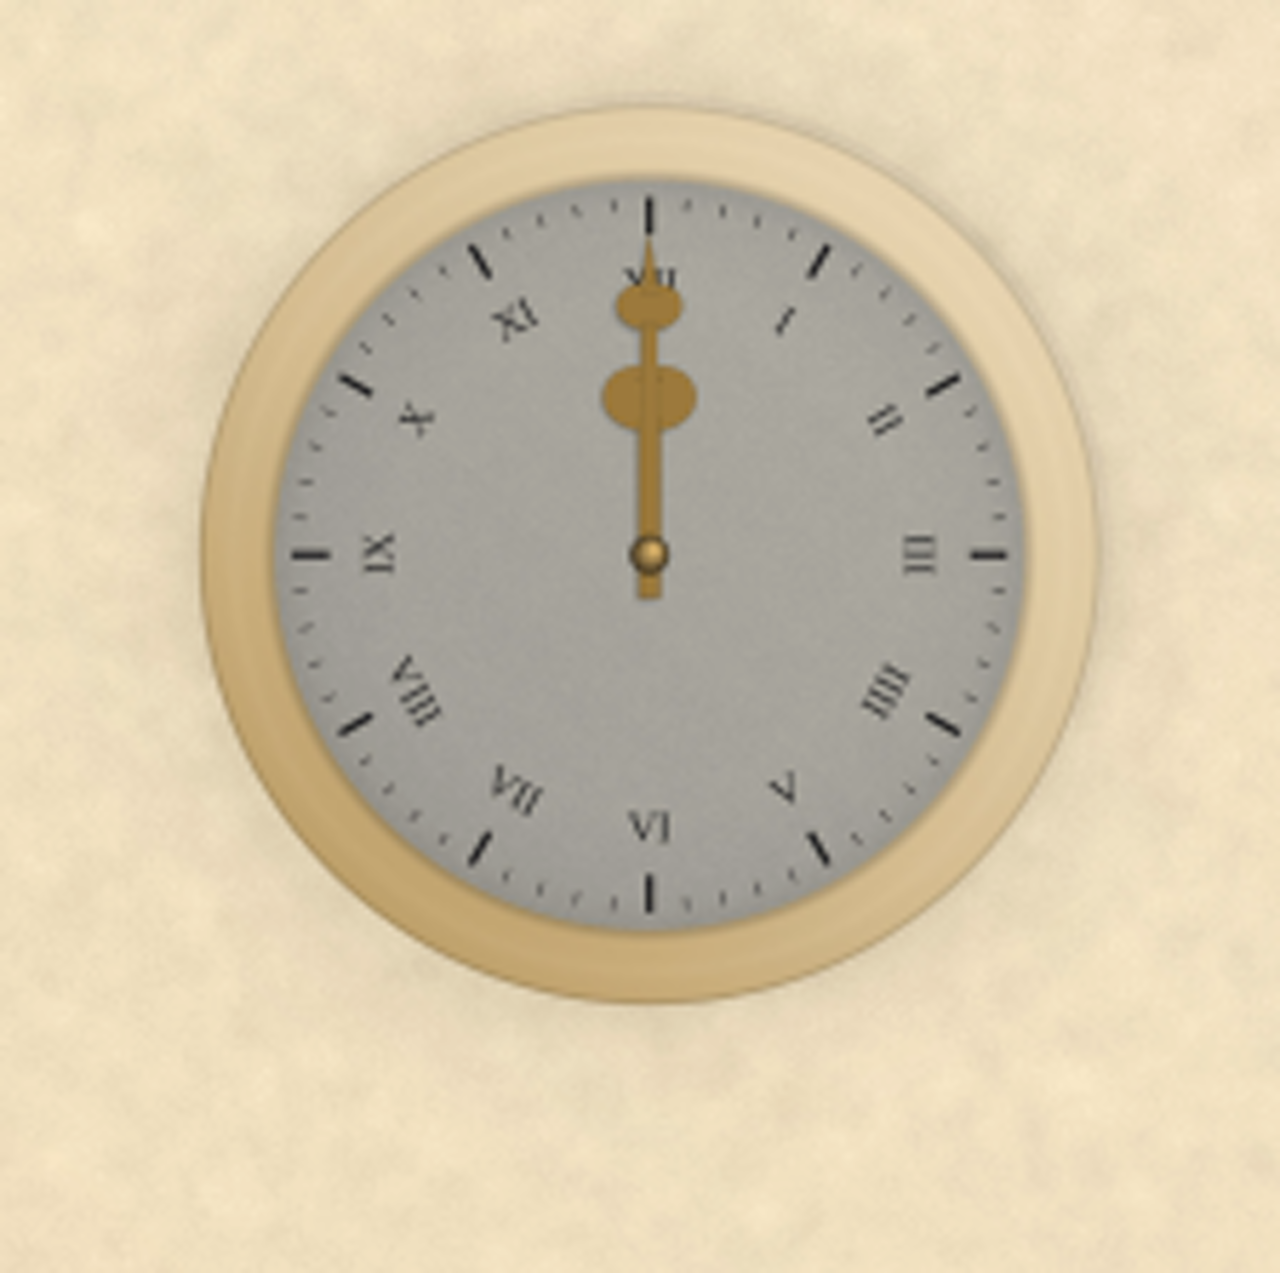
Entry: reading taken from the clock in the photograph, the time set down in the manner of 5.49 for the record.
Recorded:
12.00
